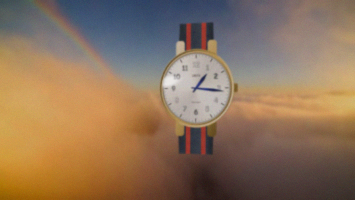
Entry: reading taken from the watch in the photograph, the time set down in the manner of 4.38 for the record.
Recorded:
1.16
